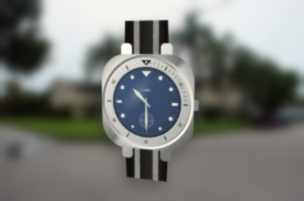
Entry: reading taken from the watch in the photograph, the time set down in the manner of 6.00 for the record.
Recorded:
10.30
